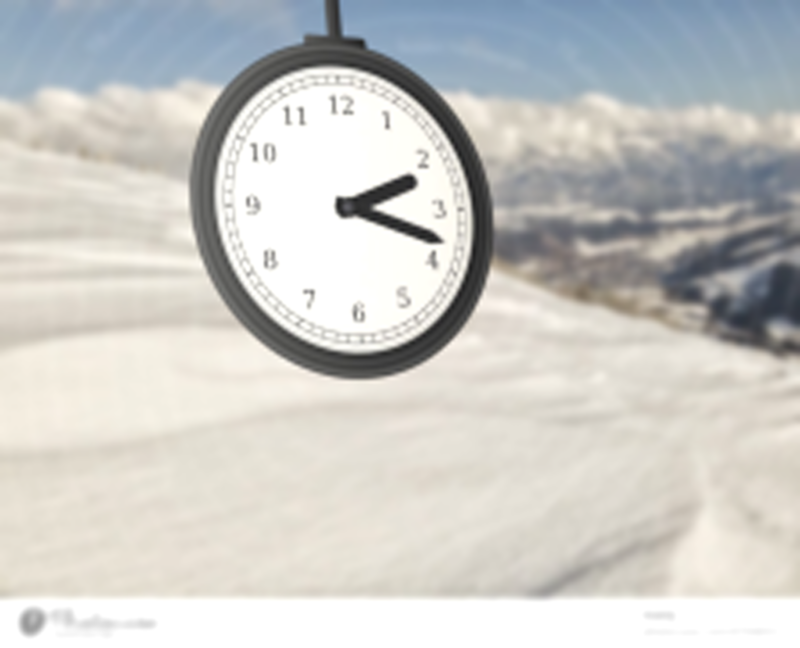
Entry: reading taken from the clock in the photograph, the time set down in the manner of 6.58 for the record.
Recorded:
2.18
